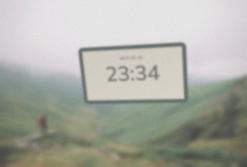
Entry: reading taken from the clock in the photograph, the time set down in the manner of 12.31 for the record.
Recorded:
23.34
